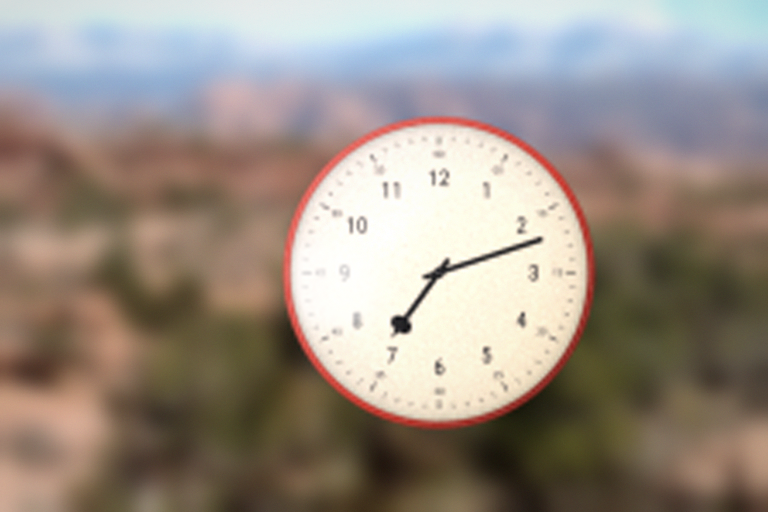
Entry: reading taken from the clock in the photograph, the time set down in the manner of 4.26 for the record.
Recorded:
7.12
